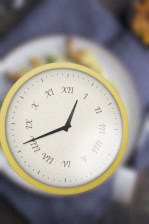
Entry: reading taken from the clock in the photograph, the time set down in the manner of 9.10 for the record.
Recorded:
12.41
